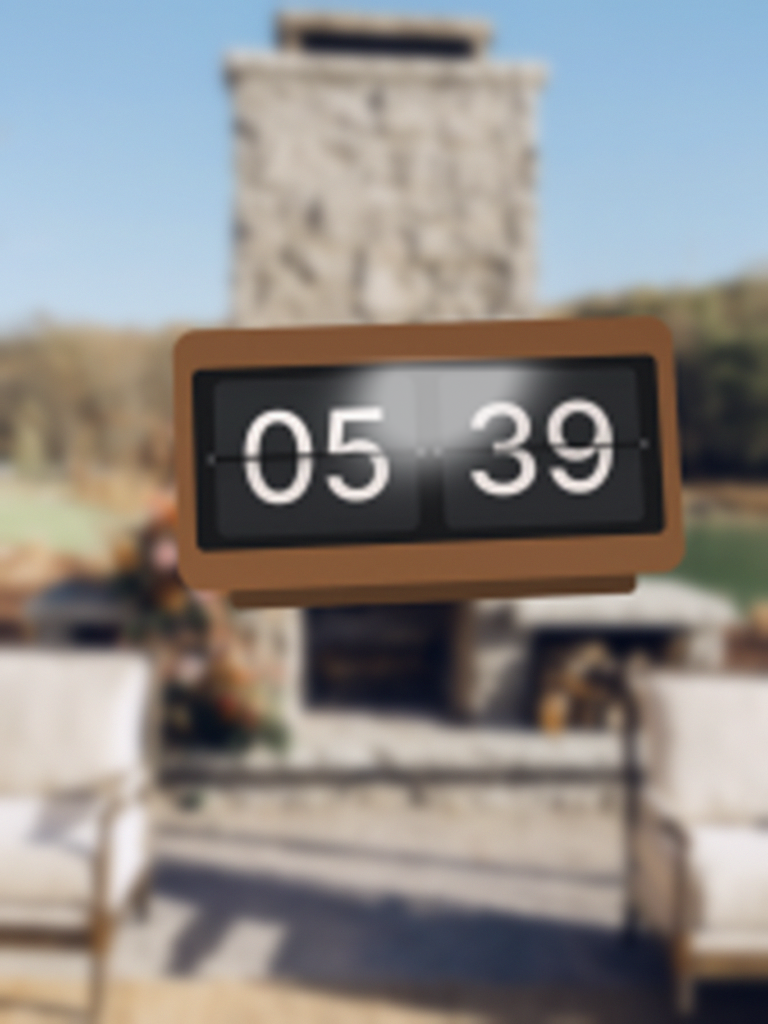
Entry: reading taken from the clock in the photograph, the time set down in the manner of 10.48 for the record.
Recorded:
5.39
